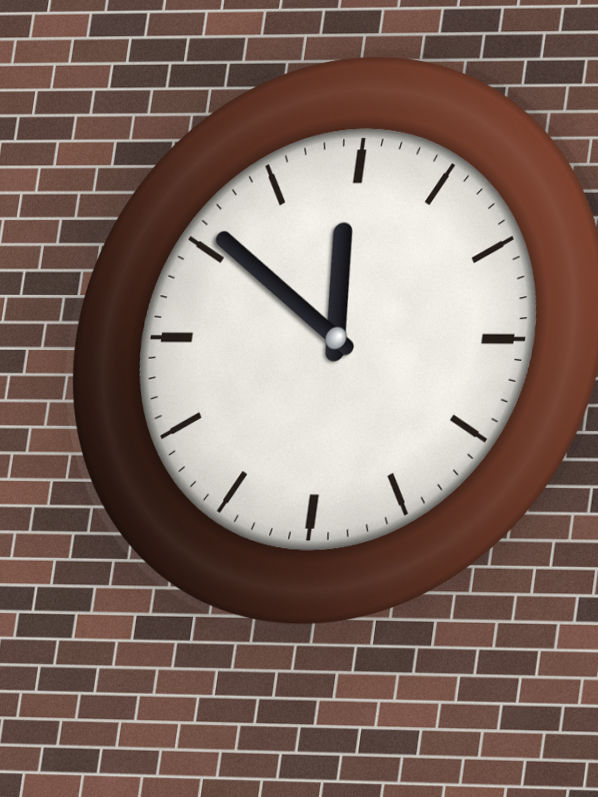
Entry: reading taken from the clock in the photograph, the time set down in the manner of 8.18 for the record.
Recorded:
11.51
